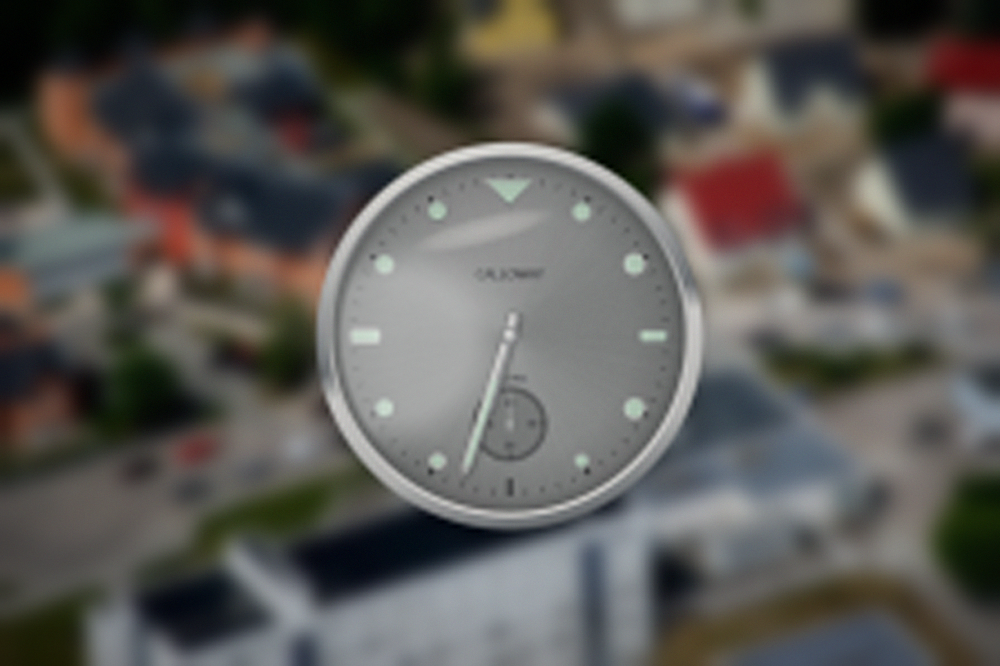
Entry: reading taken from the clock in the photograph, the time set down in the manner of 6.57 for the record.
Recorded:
6.33
